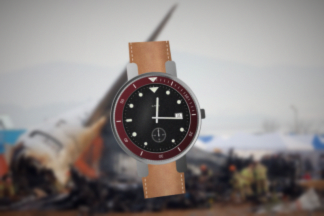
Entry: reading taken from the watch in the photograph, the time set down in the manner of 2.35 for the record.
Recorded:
12.16
